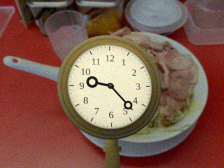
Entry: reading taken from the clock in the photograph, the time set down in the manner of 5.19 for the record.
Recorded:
9.23
